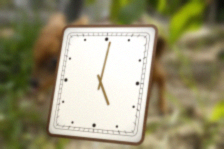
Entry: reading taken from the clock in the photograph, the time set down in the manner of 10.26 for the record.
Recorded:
5.01
